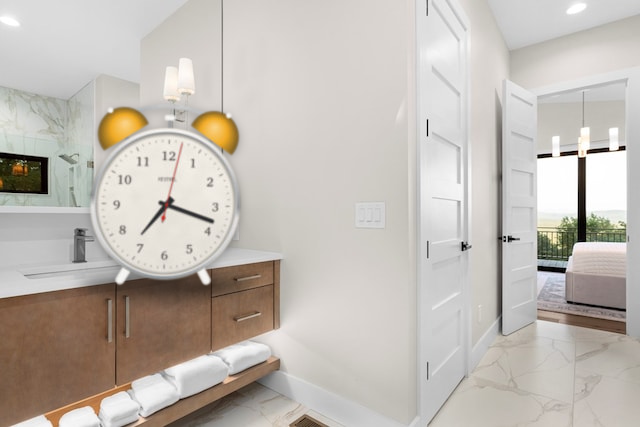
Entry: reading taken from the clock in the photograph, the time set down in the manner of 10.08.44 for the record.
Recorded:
7.18.02
